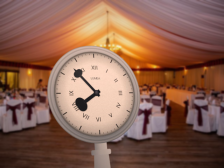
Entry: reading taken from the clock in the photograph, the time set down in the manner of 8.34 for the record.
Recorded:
7.53
